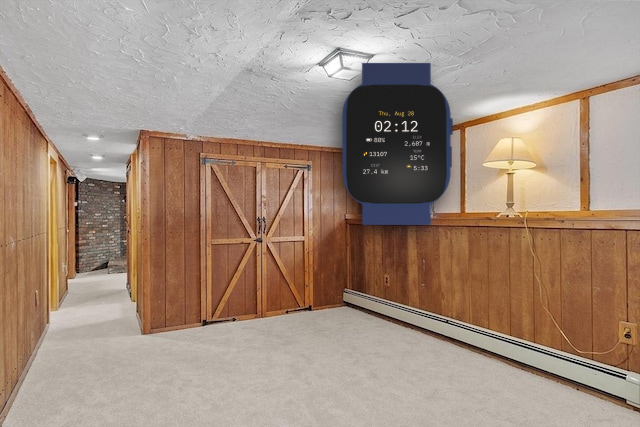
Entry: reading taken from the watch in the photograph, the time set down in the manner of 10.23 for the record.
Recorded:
2.12
